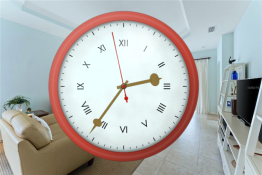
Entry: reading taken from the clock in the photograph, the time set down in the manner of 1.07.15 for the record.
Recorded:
2.35.58
